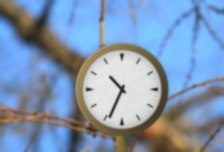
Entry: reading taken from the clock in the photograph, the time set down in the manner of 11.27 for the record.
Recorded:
10.34
